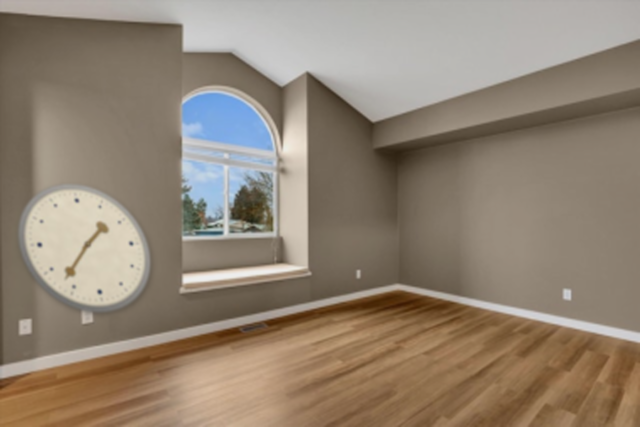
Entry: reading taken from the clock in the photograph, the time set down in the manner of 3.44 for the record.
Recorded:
1.37
